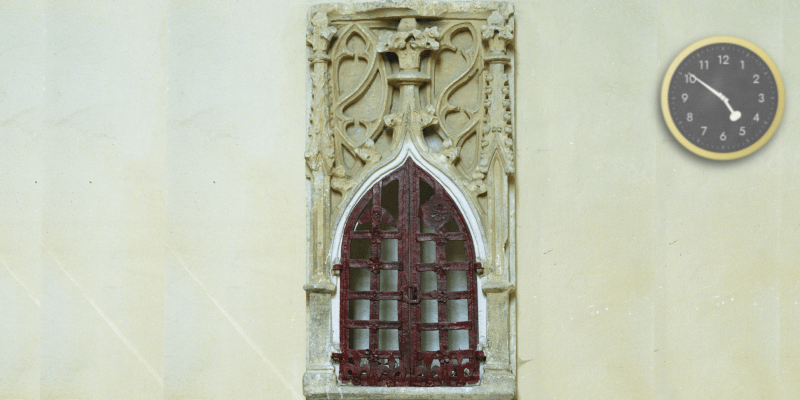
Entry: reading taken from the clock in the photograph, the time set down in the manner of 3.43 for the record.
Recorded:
4.51
